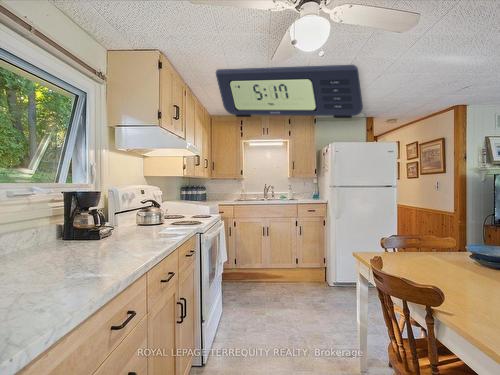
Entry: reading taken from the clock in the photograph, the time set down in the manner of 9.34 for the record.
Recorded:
5.17
